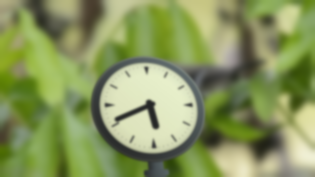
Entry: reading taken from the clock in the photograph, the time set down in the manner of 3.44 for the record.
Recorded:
5.41
